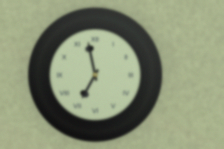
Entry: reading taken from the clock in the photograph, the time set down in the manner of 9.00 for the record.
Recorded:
6.58
